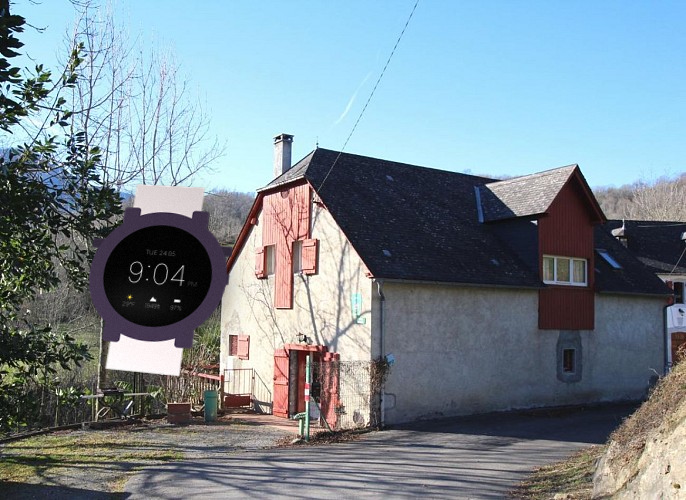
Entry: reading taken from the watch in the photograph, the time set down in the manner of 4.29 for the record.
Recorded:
9.04
